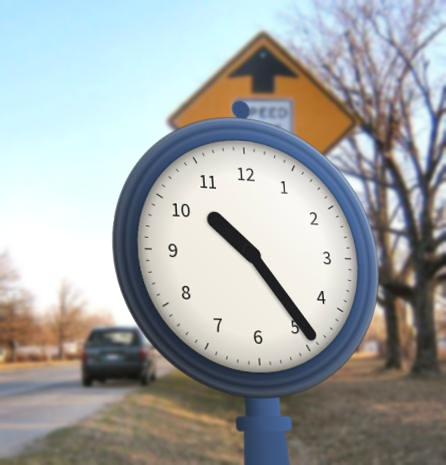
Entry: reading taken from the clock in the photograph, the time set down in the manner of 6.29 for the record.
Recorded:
10.24
